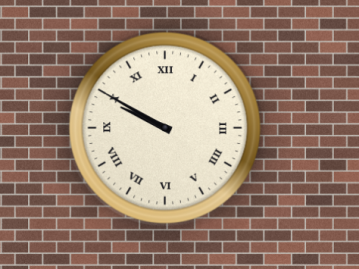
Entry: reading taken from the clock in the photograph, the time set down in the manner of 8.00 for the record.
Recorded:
9.50
